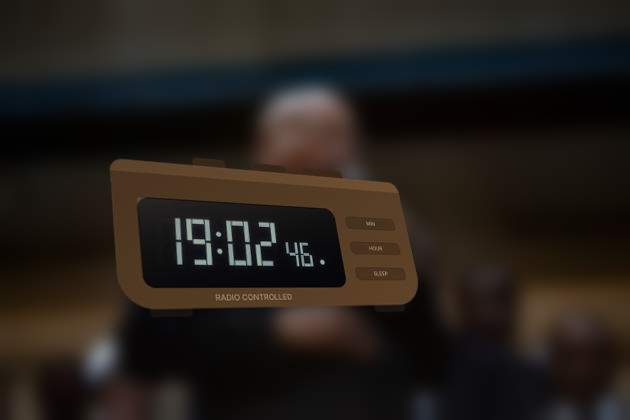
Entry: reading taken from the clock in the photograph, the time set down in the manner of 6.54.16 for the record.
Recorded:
19.02.46
